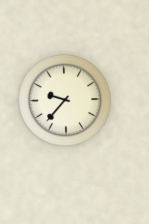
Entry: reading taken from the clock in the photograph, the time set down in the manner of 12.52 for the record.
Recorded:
9.37
